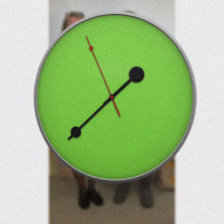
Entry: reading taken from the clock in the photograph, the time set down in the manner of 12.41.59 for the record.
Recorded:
1.37.56
